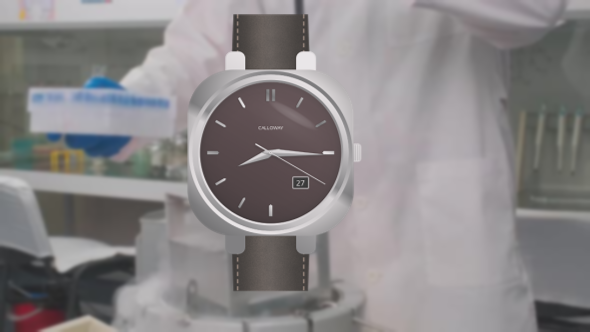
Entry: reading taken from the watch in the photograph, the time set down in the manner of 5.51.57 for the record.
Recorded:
8.15.20
